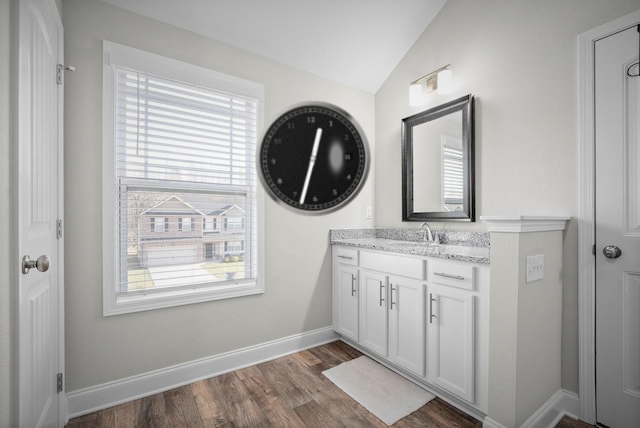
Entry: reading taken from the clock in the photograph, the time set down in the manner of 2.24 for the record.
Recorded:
12.33
